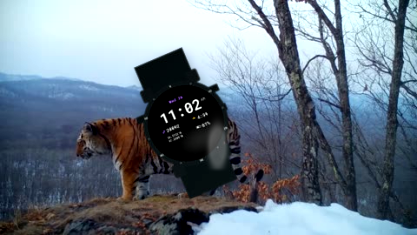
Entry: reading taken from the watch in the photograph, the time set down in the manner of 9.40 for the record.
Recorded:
11.02
